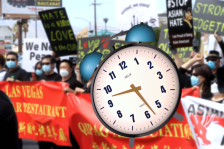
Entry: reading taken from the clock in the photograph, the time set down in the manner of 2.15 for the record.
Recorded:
9.28
